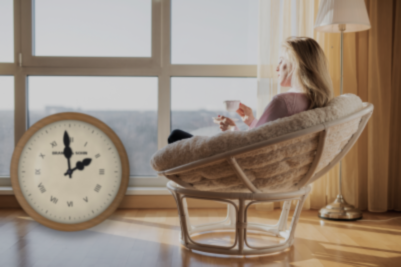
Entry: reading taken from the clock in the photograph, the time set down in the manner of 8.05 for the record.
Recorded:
1.59
